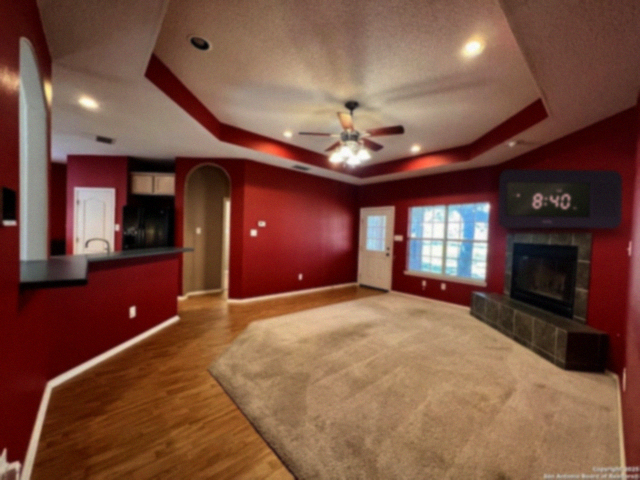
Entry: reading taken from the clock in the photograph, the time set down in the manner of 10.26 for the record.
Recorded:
8.40
